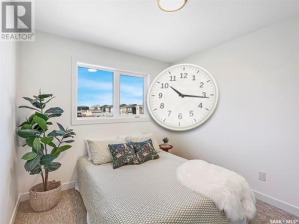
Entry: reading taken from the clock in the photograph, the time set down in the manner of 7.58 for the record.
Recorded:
10.16
